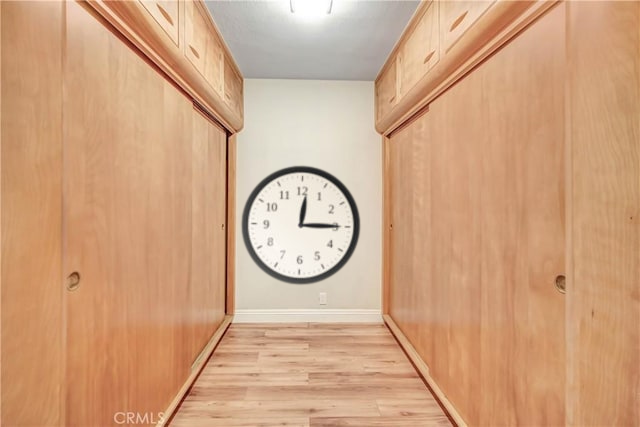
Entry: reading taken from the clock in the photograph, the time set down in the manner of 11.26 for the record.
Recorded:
12.15
